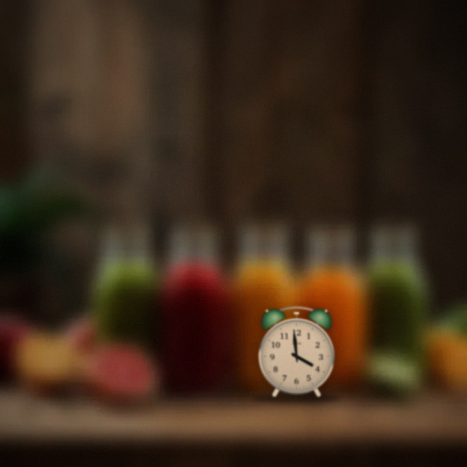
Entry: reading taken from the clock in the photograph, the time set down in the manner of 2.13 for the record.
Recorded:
3.59
